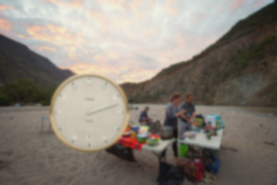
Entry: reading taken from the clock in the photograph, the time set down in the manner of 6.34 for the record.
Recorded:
2.12
